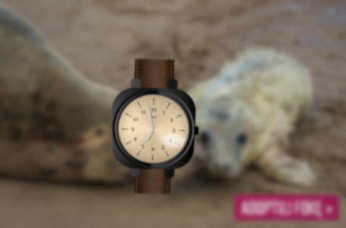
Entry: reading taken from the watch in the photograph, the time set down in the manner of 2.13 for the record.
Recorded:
6.58
